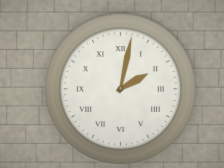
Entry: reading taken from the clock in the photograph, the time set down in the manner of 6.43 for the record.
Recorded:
2.02
